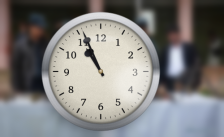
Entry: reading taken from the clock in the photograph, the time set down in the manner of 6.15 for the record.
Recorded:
10.56
